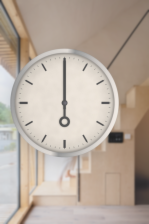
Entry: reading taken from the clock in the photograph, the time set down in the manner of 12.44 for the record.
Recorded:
6.00
